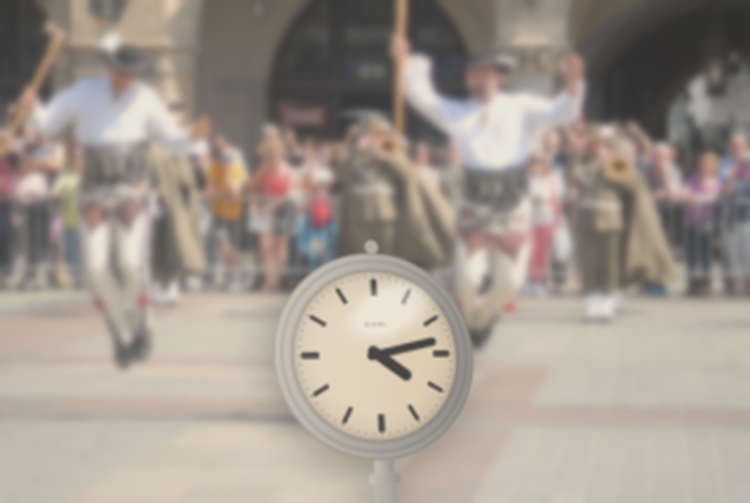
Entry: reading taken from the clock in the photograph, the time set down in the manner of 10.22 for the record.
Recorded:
4.13
